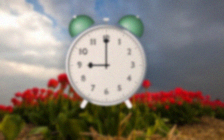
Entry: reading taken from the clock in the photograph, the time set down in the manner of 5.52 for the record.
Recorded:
9.00
